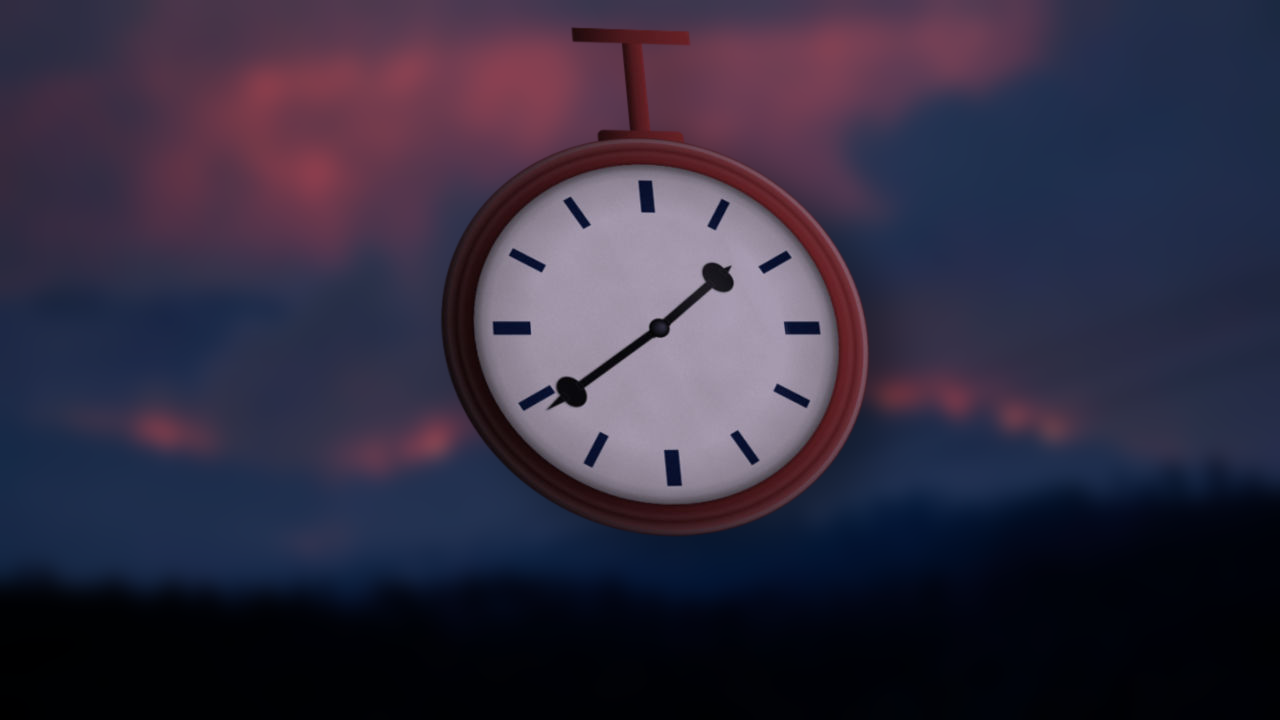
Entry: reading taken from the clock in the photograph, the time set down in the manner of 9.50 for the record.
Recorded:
1.39
